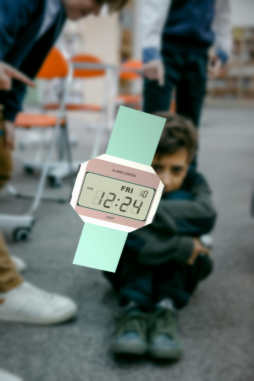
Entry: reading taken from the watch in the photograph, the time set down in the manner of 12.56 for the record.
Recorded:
12.24
